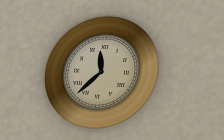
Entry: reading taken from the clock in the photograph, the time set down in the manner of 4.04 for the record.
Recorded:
11.37
